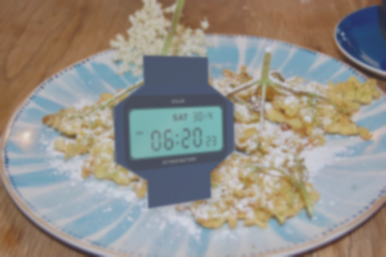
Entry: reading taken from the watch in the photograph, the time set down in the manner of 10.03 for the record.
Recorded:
6.20
